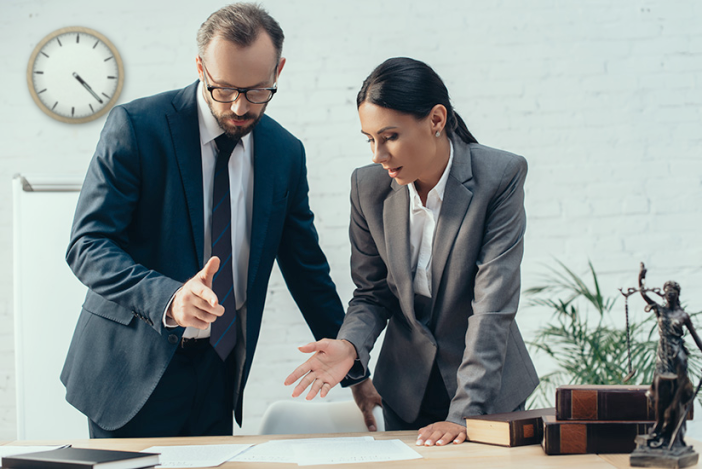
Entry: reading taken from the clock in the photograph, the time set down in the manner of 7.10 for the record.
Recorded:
4.22
